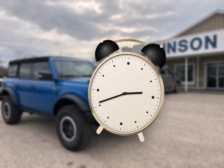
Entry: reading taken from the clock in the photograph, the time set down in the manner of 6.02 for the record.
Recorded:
2.41
